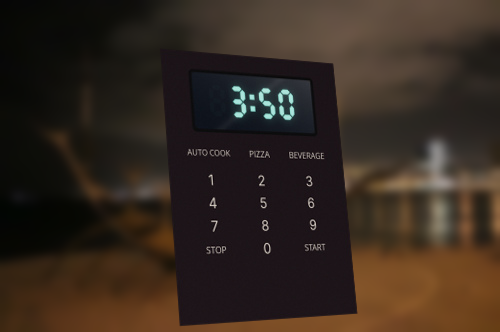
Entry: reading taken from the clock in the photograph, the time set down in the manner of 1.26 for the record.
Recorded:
3.50
